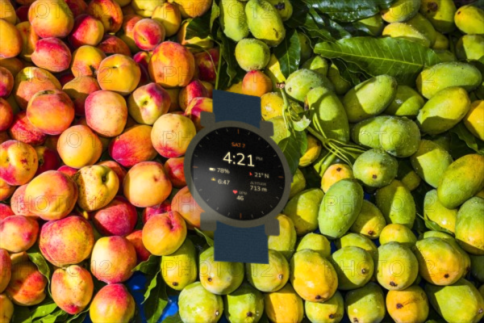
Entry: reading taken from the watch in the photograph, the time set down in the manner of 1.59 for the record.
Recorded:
4.21
